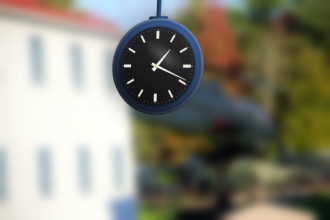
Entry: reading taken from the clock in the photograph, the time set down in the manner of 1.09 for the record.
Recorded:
1.19
